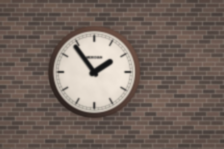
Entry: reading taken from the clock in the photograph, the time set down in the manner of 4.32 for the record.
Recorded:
1.54
